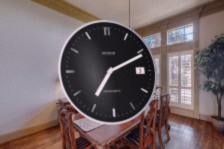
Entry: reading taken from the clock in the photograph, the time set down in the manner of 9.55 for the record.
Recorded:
7.11
